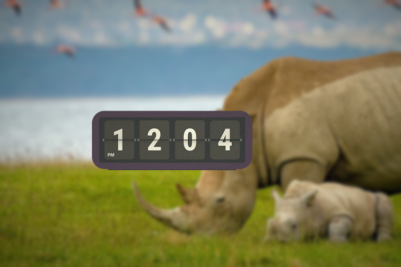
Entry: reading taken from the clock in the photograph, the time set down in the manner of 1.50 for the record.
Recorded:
12.04
